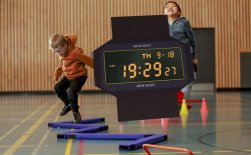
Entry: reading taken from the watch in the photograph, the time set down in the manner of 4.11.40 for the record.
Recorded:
19.29.27
